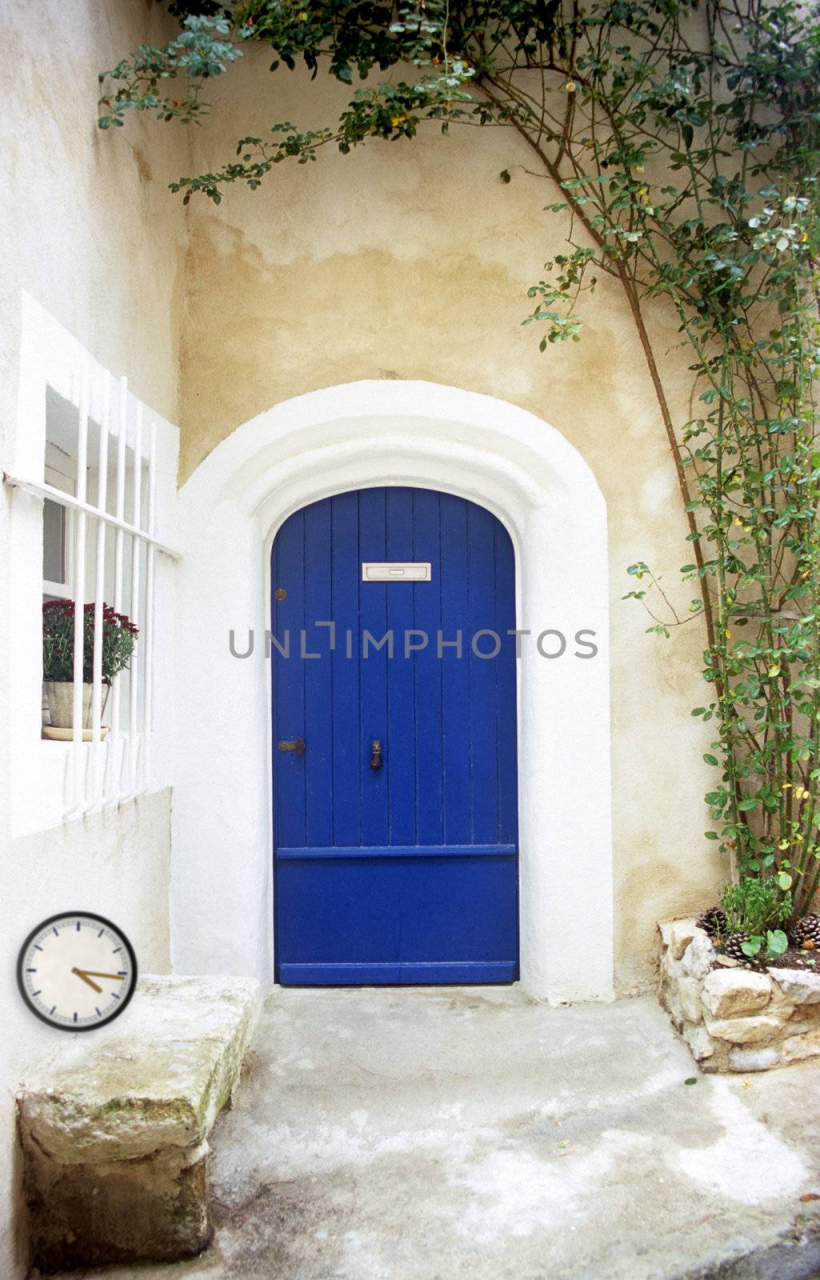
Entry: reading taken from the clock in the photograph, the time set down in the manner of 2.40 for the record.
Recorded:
4.16
